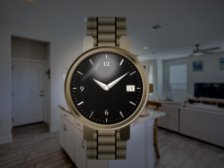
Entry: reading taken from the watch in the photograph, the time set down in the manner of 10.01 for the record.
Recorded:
10.09
